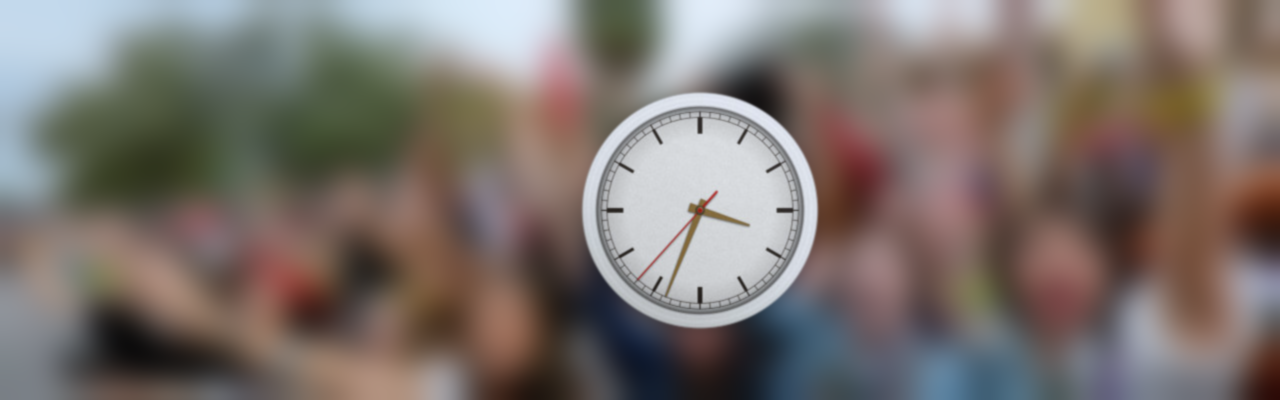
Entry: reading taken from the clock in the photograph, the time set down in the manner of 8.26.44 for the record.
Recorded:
3.33.37
